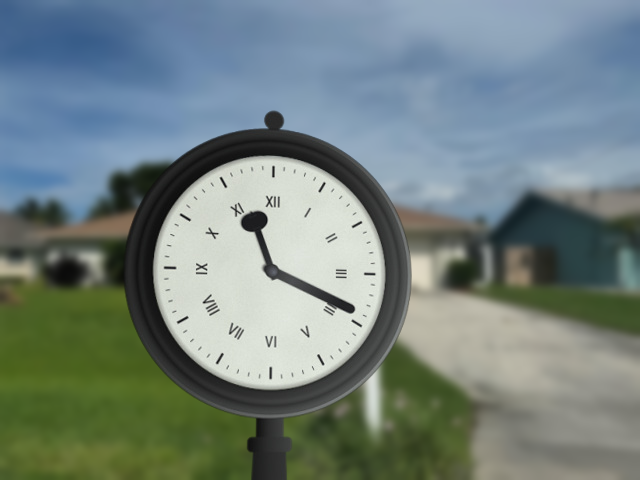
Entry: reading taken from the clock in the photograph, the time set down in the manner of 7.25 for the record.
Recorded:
11.19
